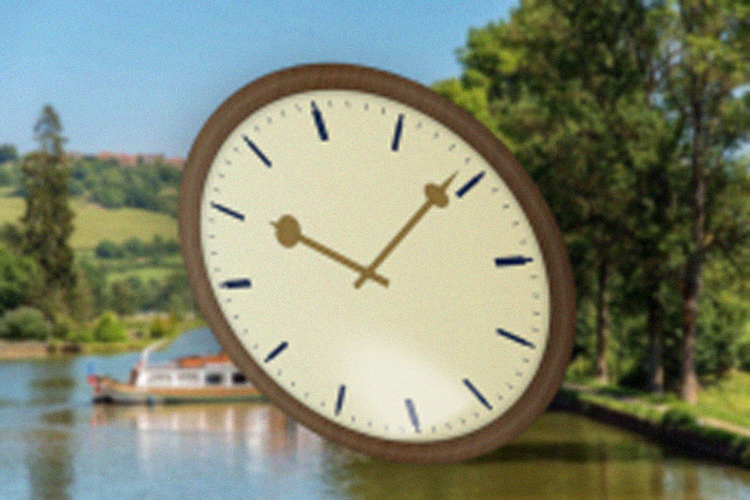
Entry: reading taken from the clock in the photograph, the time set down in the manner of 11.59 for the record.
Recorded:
10.09
